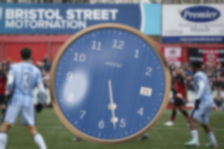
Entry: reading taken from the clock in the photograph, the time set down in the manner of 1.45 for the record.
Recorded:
5.27
